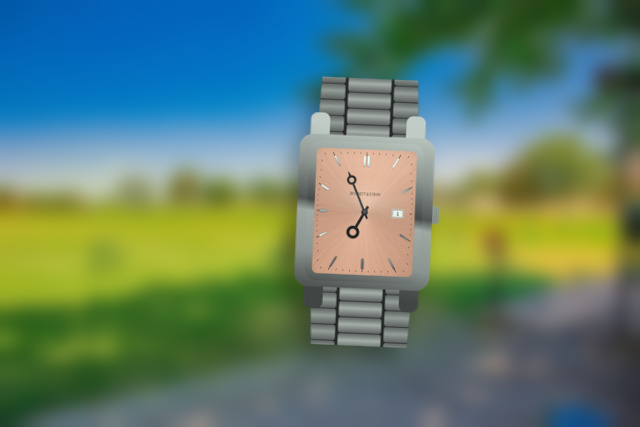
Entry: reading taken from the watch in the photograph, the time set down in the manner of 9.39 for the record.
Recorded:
6.56
